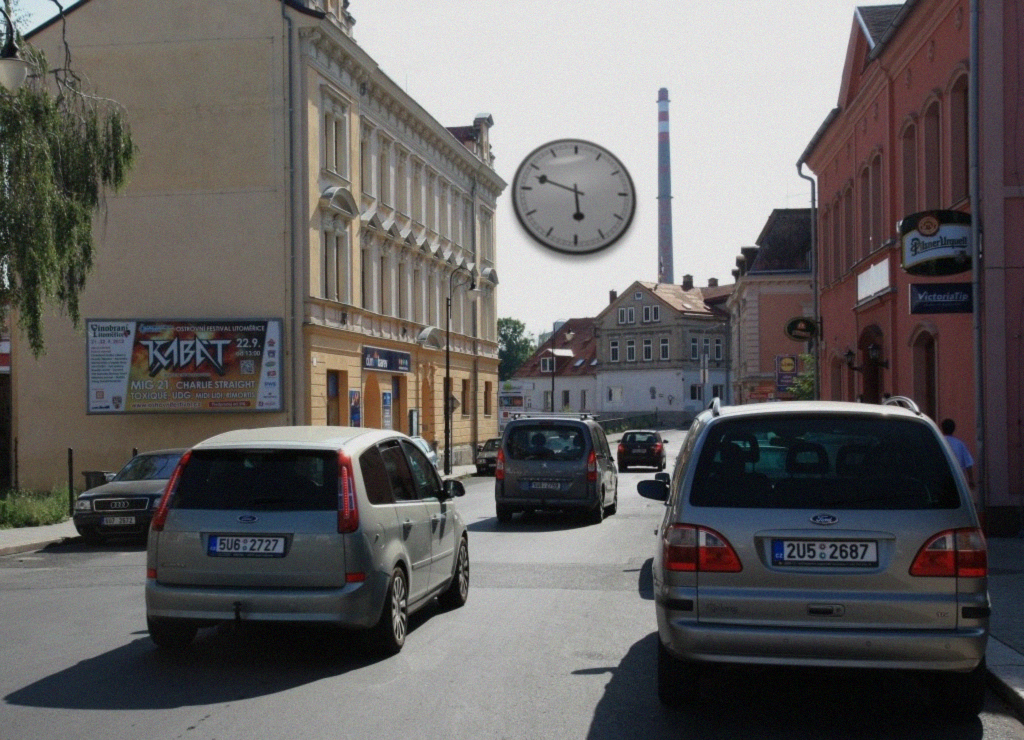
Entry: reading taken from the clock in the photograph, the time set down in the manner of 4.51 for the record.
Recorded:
5.48
